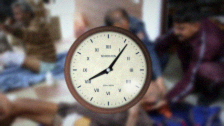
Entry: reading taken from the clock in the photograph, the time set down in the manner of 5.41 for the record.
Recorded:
8.06
